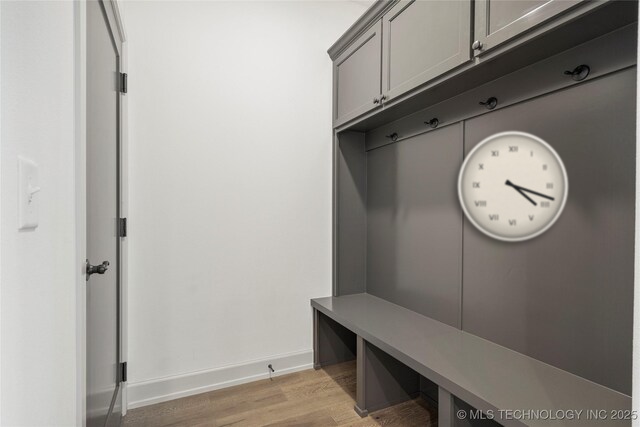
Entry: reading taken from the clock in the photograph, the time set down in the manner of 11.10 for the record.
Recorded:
4.18
